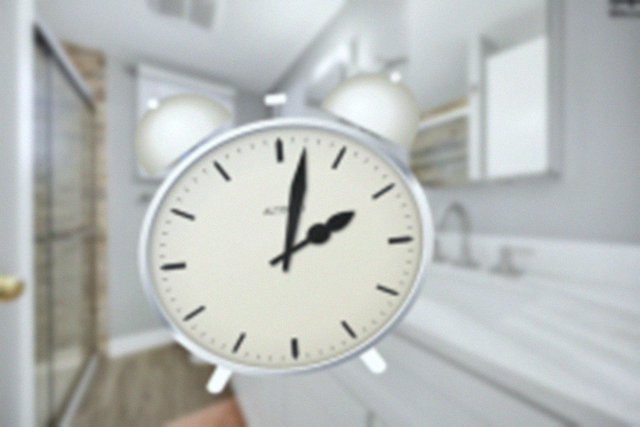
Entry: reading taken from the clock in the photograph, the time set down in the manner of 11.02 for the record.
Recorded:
2.02
